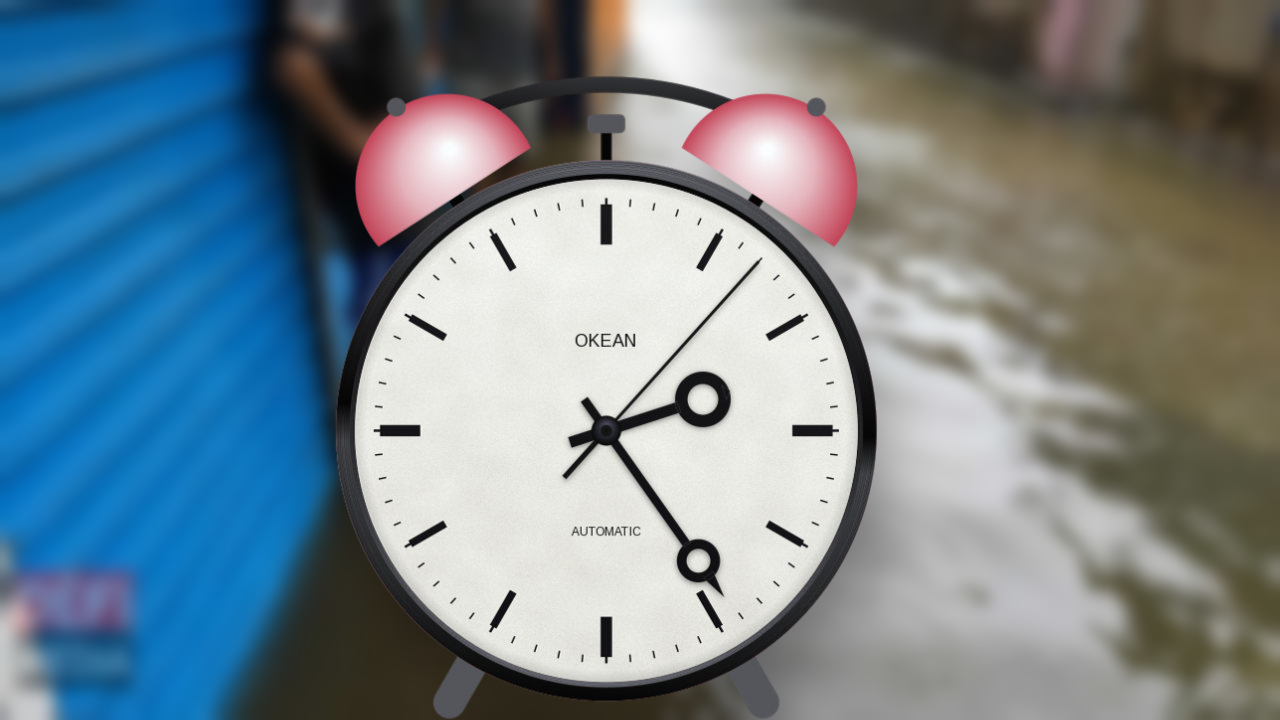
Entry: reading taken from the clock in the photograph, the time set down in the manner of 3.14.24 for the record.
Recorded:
2.24.07
